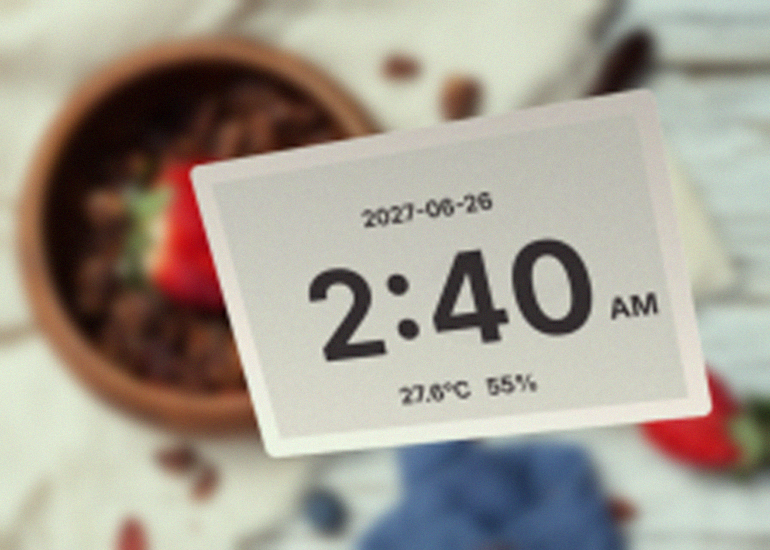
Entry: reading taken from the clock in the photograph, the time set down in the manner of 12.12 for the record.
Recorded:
2.40
